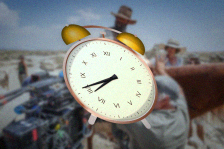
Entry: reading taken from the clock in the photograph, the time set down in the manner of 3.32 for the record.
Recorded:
7.41
